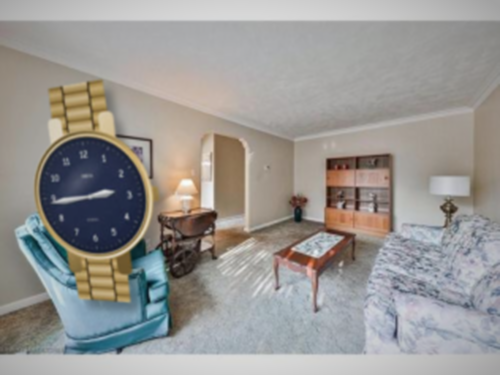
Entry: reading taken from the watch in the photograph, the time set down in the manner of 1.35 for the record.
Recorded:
2.44
